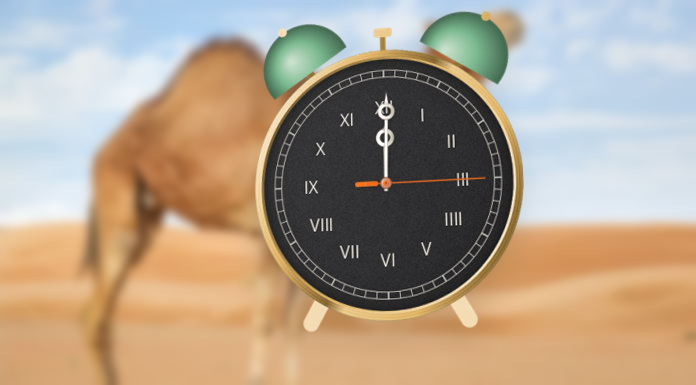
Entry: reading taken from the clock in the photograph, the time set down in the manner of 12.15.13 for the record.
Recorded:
12.00.15
